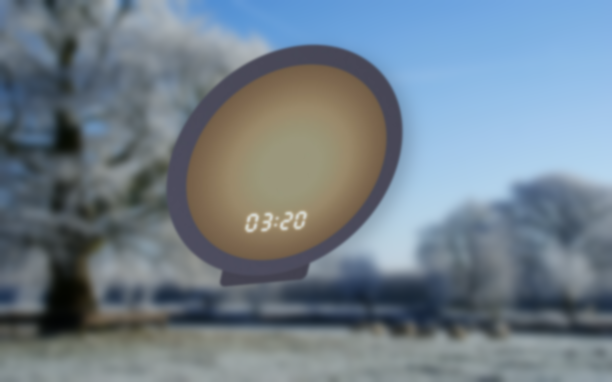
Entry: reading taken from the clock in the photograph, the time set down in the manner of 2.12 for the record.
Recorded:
3.20
